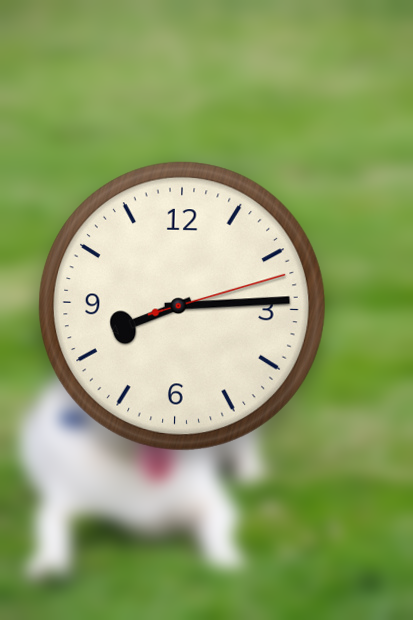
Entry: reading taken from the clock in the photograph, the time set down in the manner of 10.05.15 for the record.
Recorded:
8.14.12
